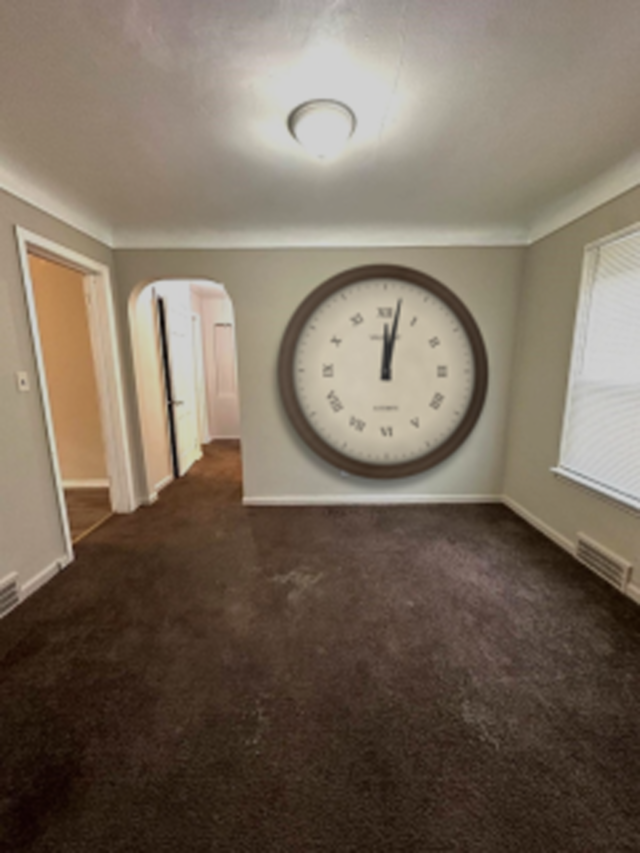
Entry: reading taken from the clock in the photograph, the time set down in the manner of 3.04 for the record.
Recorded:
12.02
